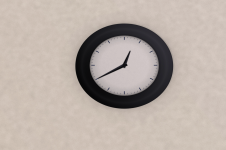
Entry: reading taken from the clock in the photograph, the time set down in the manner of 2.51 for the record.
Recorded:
12.40
